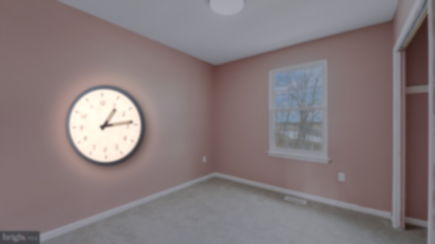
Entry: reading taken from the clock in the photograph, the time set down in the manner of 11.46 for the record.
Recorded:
1.14
